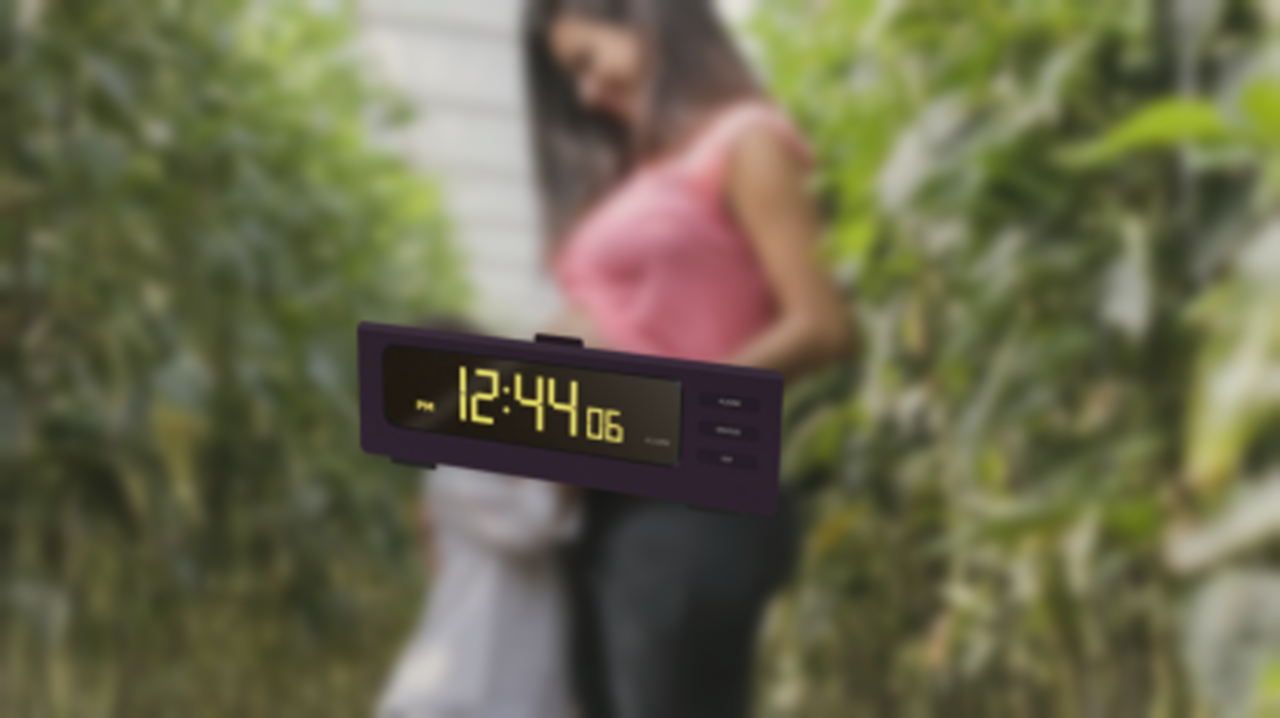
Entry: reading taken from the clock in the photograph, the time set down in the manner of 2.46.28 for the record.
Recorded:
12.44.06
